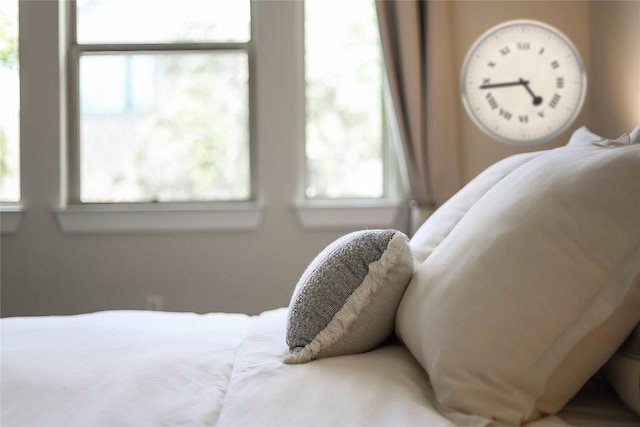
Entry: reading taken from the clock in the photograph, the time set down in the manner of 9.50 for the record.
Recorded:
4.44
